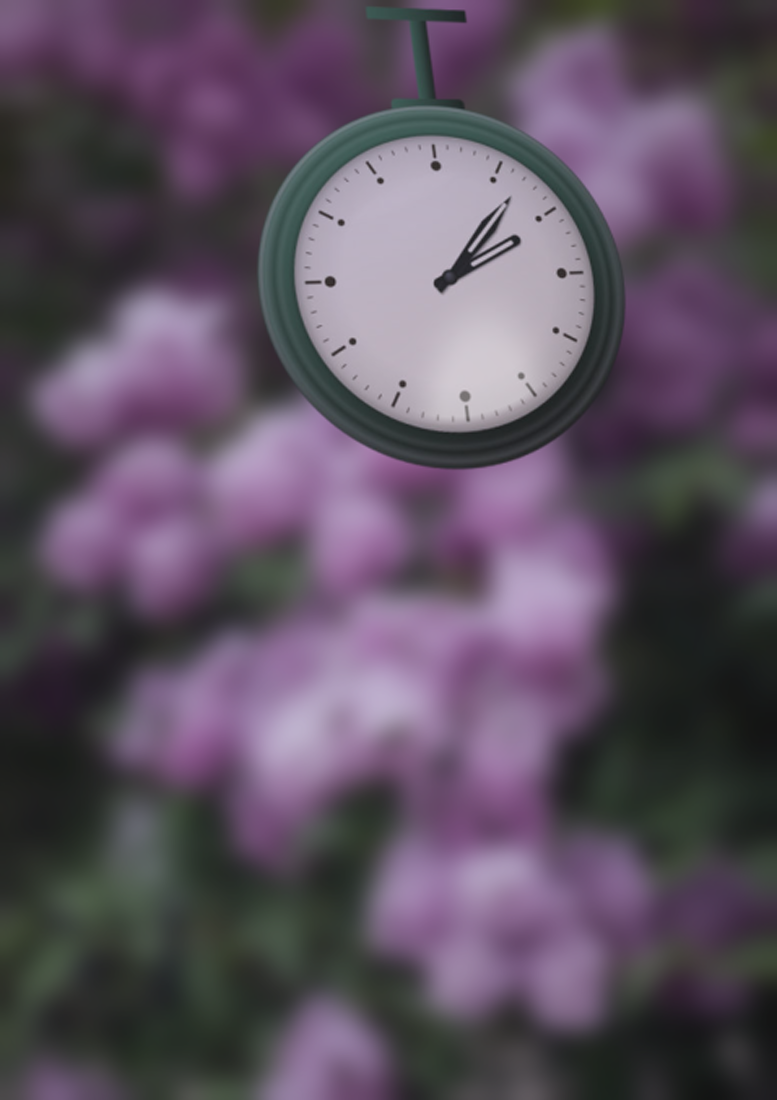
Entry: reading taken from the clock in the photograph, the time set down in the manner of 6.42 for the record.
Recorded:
2.07
